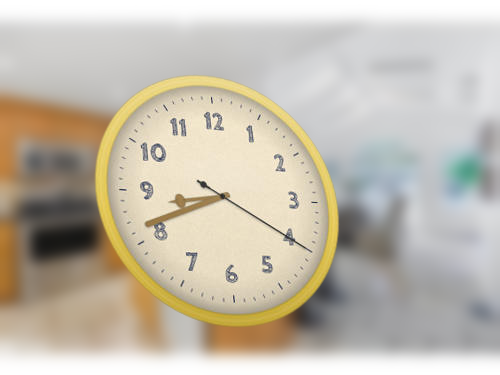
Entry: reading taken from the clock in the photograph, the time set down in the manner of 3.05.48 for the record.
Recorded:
8.41.20
